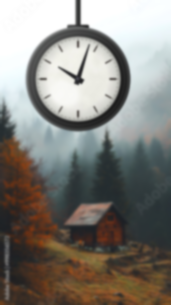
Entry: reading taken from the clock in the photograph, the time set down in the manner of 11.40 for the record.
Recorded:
10.03
